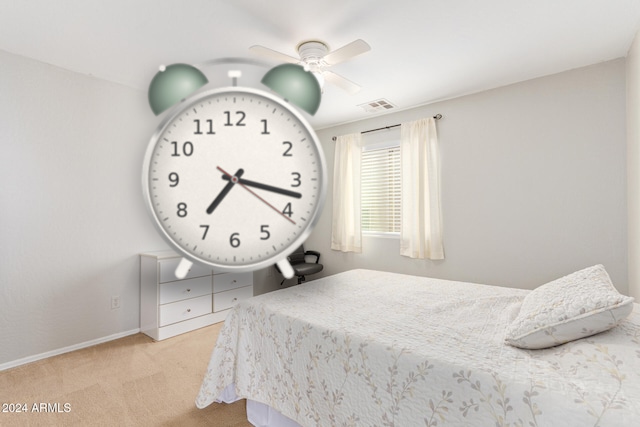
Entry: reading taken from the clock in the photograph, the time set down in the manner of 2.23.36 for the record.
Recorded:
7.17.21
